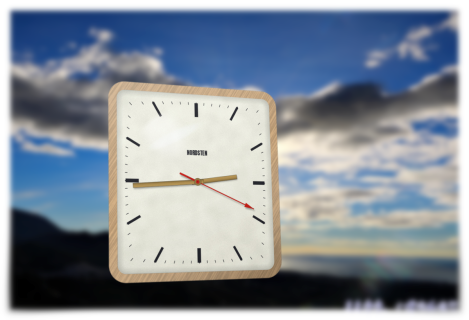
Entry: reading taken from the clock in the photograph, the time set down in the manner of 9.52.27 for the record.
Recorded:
2.44.19
